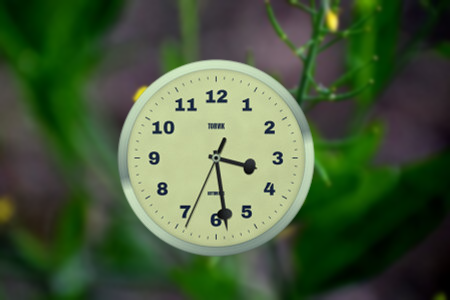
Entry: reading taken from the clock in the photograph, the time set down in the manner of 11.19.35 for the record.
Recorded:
3.28.34
